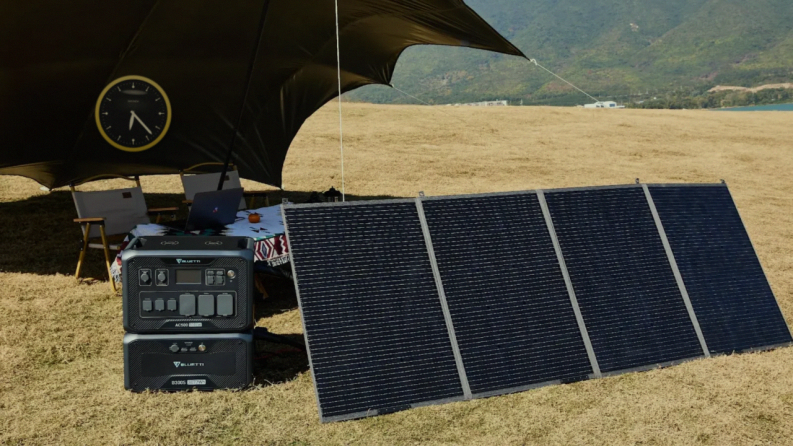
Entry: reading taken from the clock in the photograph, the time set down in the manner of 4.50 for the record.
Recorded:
6.23
